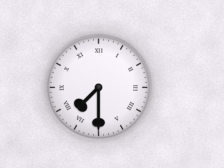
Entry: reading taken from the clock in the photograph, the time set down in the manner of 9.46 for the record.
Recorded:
7.30
